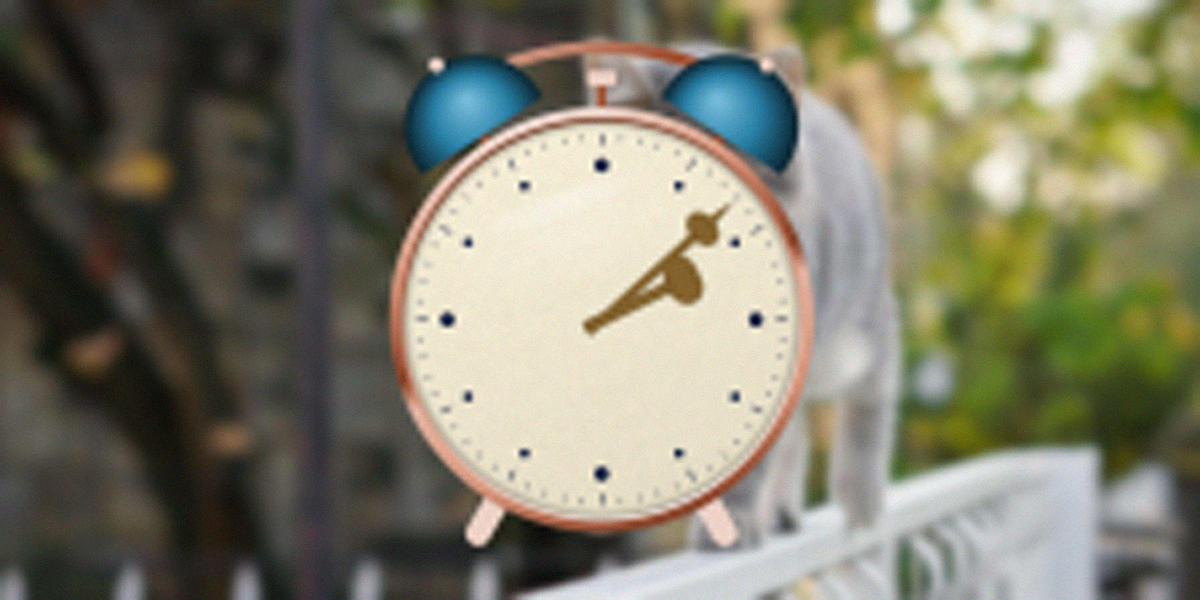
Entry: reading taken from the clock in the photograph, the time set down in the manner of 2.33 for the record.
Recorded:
2.08
